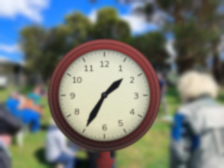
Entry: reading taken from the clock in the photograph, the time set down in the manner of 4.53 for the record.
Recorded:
1.35
